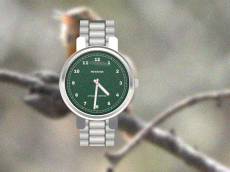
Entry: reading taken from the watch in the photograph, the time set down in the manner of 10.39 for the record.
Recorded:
4.31
